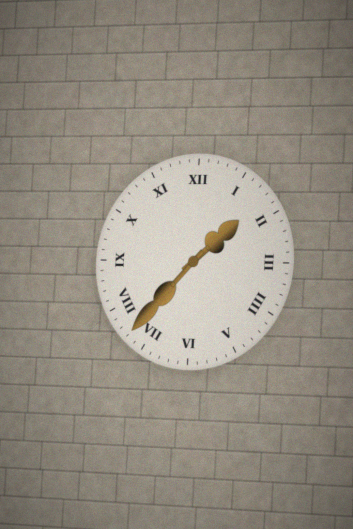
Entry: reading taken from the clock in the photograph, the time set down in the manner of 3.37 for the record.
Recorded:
1.37
